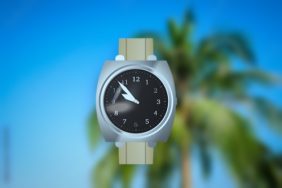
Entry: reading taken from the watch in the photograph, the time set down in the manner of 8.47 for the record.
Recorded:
9.53
